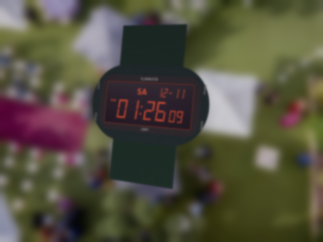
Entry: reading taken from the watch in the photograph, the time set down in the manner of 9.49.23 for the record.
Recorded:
1.26.09
